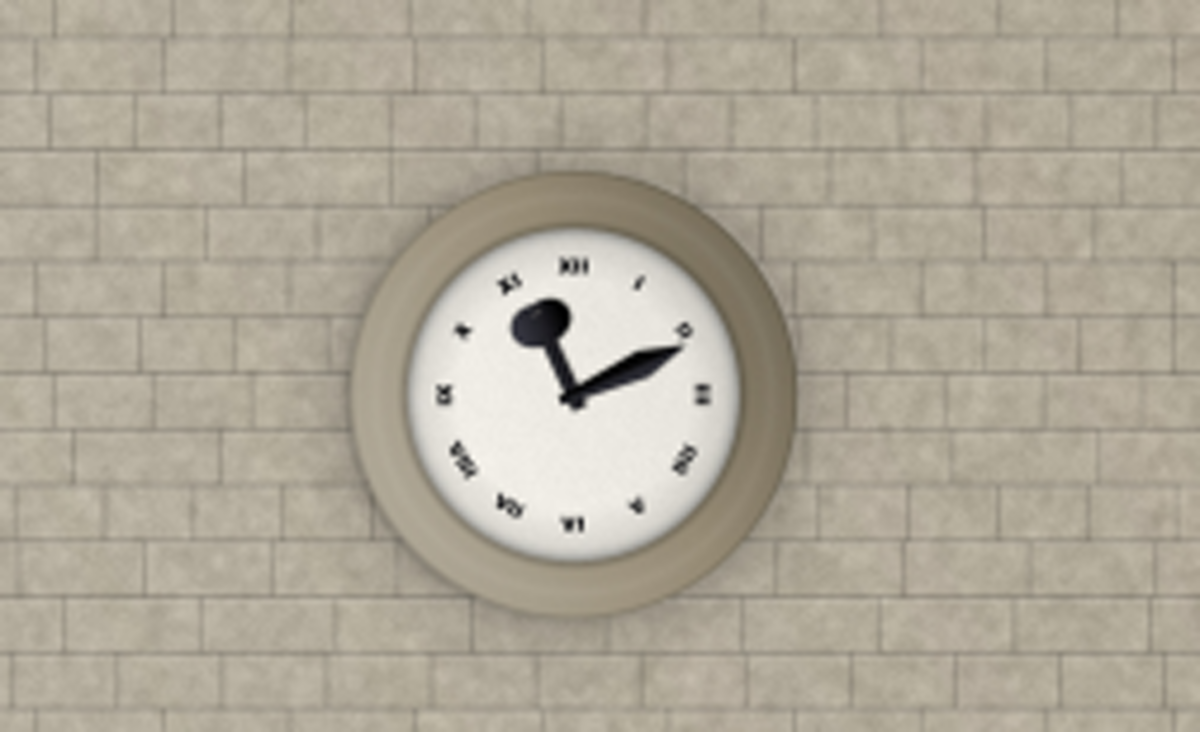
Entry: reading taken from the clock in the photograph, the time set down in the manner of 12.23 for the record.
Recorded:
11.11
